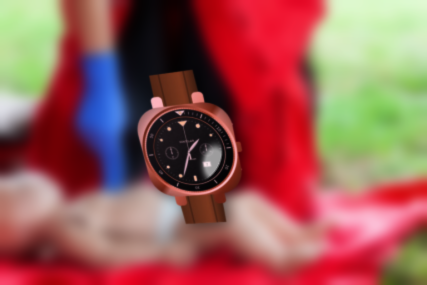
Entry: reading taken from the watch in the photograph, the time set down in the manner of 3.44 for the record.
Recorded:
1.34
